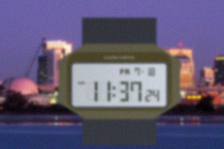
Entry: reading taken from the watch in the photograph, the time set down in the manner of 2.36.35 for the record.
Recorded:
11.37.24
